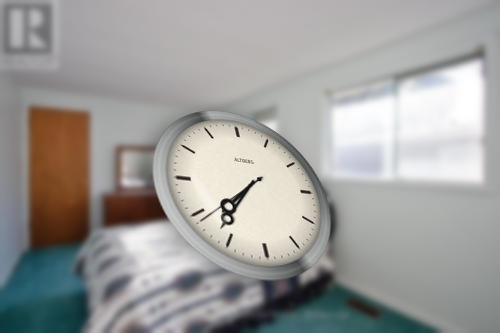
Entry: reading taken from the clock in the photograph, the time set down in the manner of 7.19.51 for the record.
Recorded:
7.36.39
